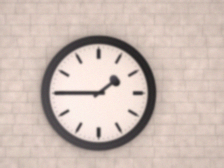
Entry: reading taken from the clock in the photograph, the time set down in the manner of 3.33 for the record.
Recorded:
1.45
